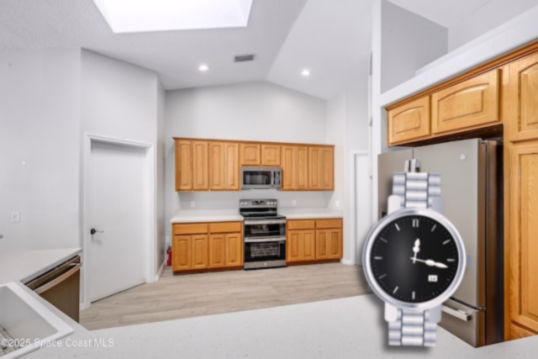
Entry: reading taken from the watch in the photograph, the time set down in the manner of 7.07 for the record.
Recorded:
12.17
